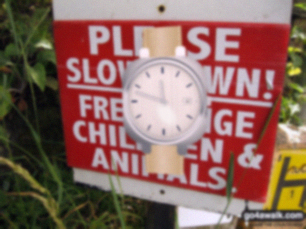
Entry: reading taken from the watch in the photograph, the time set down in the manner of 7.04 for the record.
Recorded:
11.48
